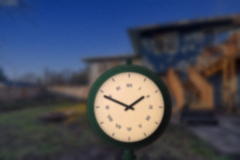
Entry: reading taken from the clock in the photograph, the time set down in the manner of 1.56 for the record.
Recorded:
1.49
